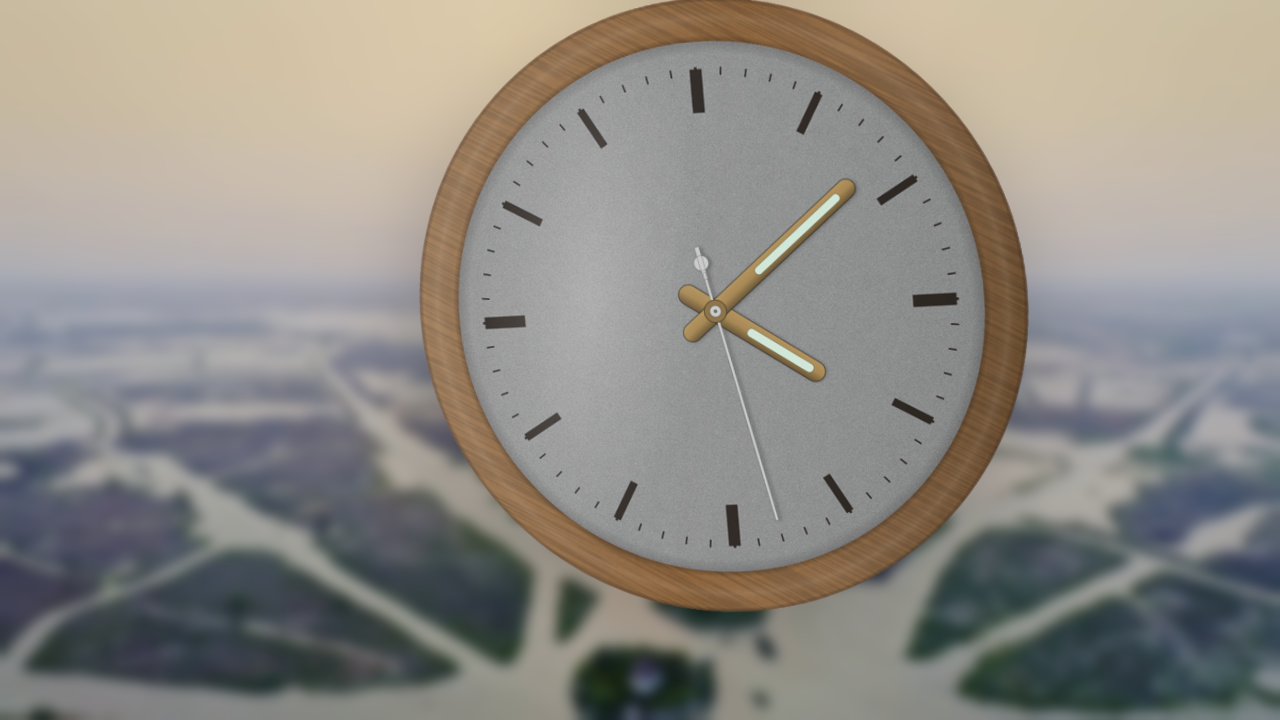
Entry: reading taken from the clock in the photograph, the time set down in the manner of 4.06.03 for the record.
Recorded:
4.08.28
